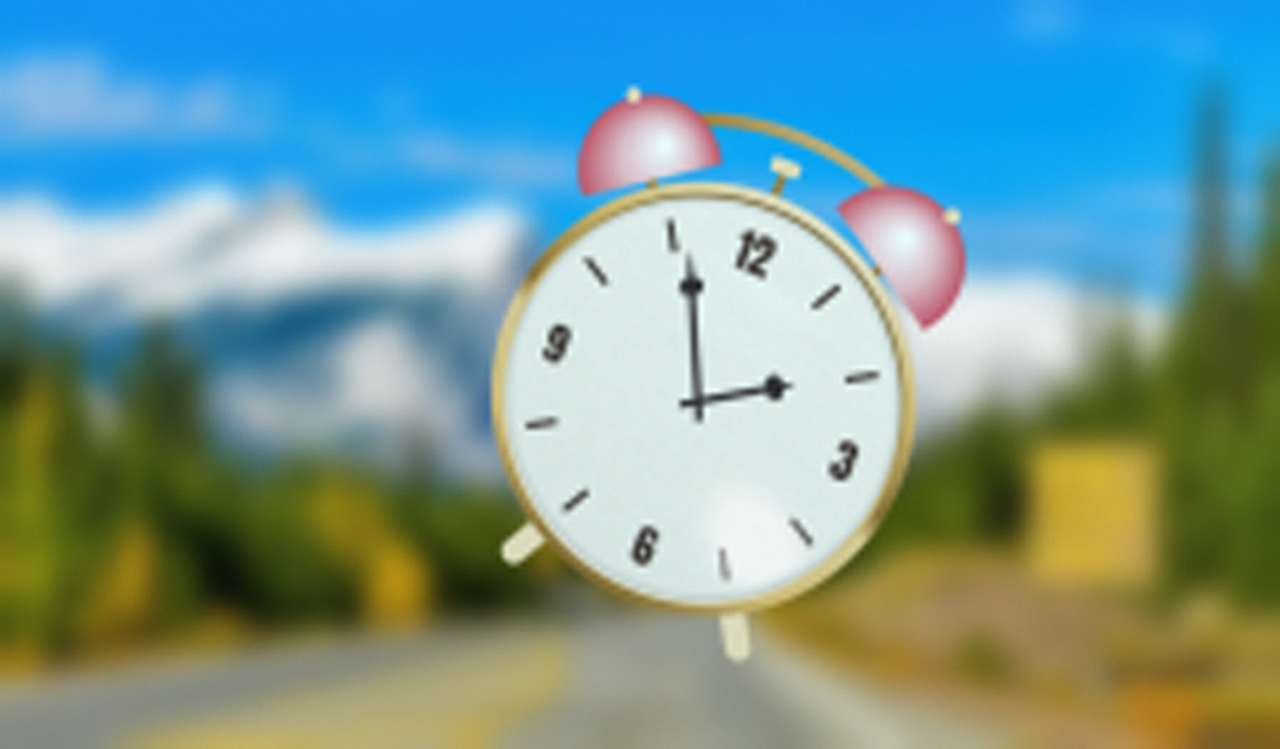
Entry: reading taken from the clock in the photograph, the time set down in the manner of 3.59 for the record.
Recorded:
1.56
